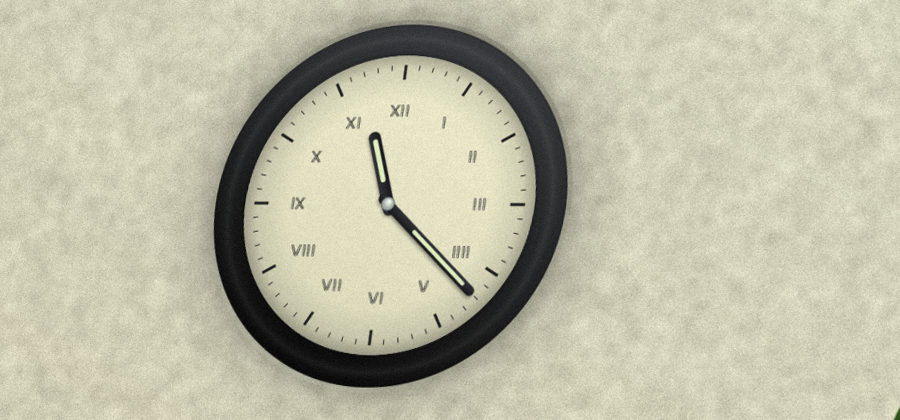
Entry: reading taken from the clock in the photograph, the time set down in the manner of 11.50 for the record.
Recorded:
11.22
